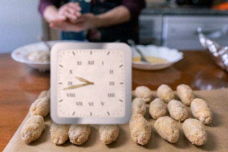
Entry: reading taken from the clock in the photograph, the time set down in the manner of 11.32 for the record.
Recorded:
9.43
